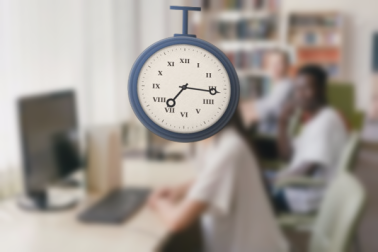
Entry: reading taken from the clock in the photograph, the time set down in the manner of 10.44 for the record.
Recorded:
7.16
